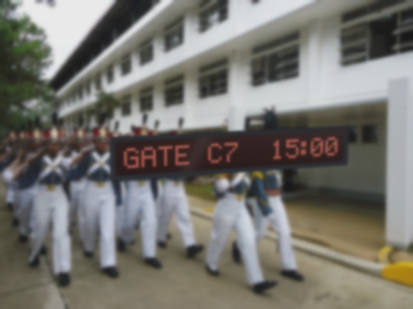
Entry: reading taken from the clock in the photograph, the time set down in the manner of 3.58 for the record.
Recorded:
15.00
